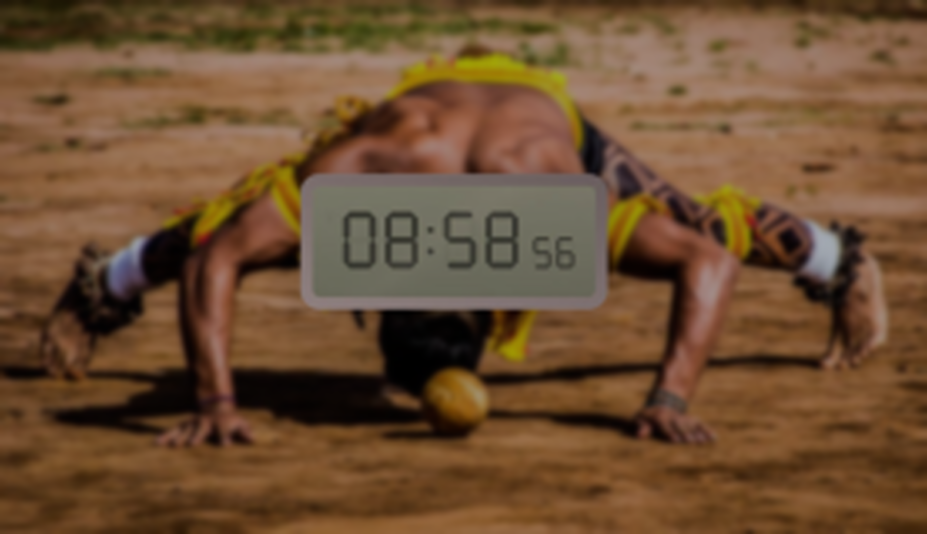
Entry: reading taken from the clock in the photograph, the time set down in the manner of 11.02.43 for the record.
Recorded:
8.58.56
